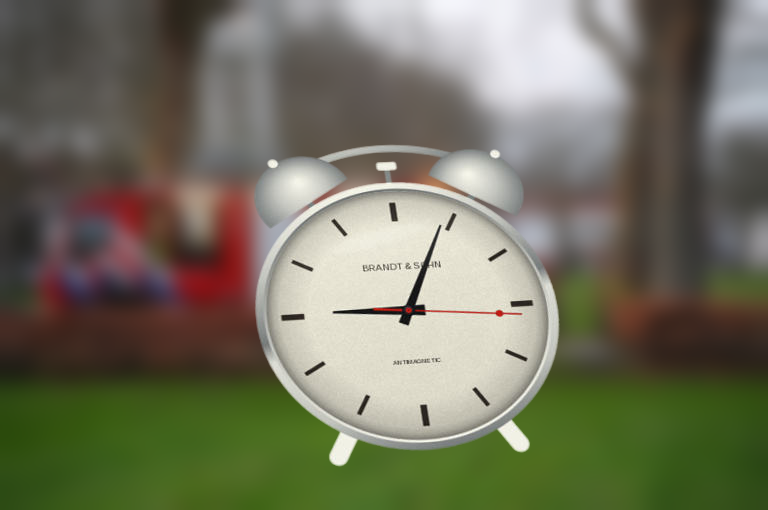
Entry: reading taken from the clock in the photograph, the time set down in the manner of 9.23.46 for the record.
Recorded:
9.04.16
